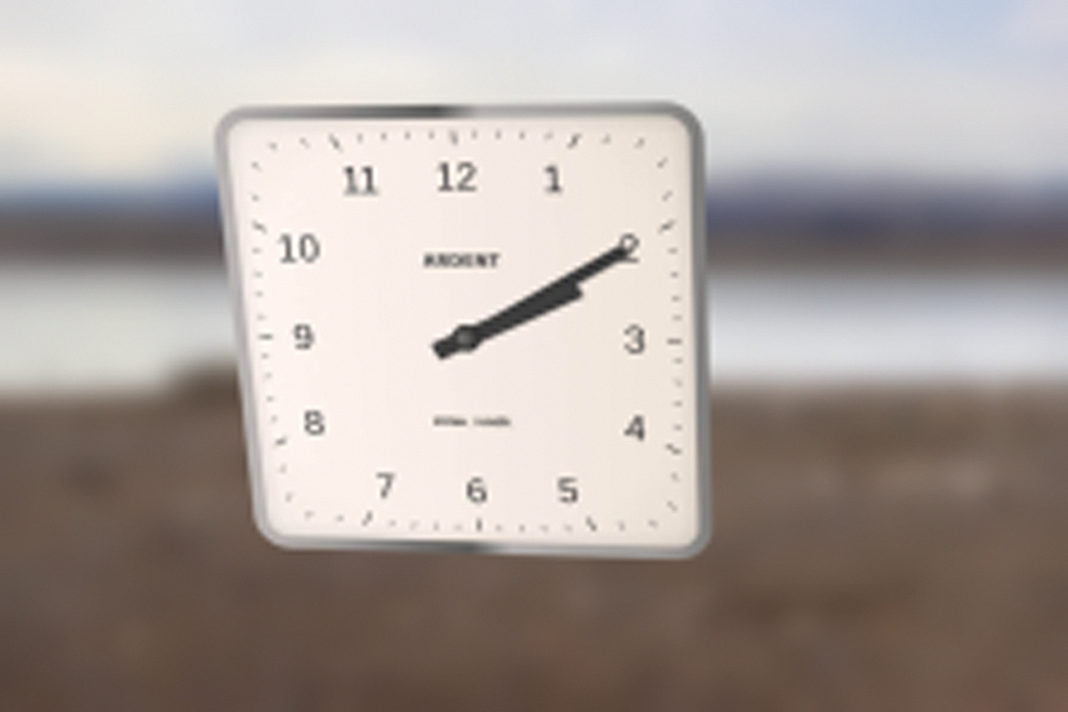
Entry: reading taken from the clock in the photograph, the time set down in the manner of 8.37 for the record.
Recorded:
2.10
